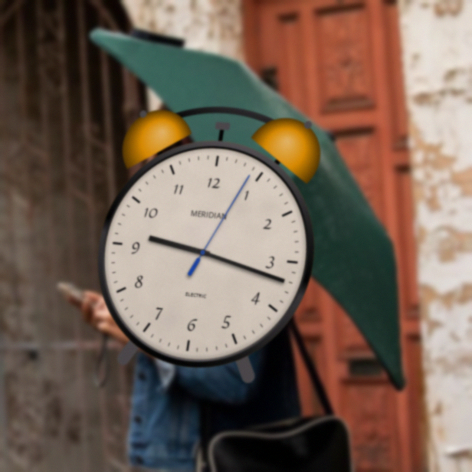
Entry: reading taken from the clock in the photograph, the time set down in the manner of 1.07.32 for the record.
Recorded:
9.17.04
